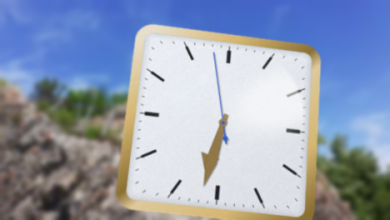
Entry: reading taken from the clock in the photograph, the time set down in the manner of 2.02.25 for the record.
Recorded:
6.31.58
